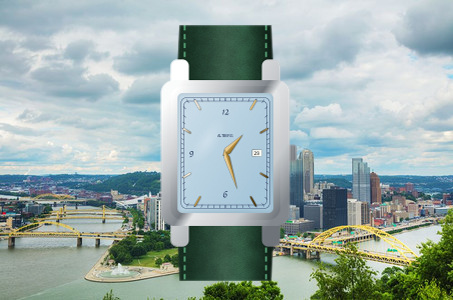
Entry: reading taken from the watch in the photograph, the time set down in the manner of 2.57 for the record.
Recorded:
1.27
